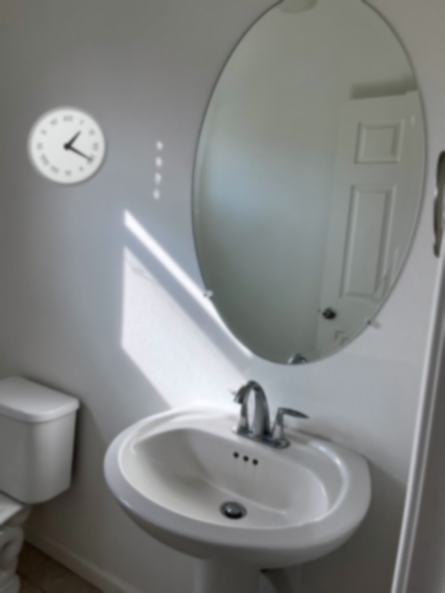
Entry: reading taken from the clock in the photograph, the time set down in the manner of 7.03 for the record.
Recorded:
1.20
